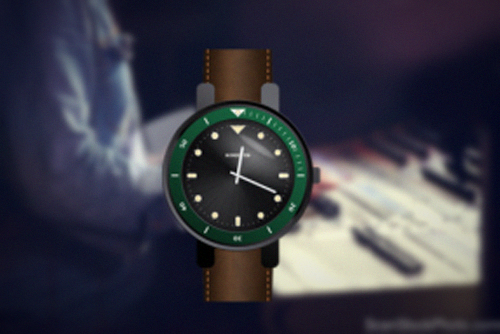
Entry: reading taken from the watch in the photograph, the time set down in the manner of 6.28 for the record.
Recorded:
12.19
